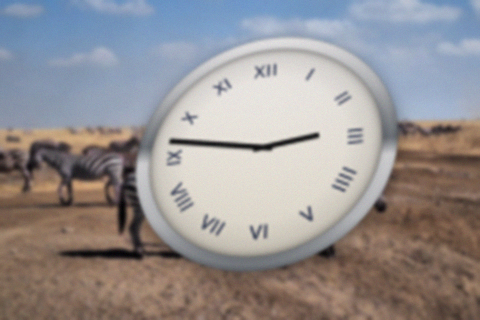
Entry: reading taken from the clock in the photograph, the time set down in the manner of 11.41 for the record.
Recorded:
2.47
